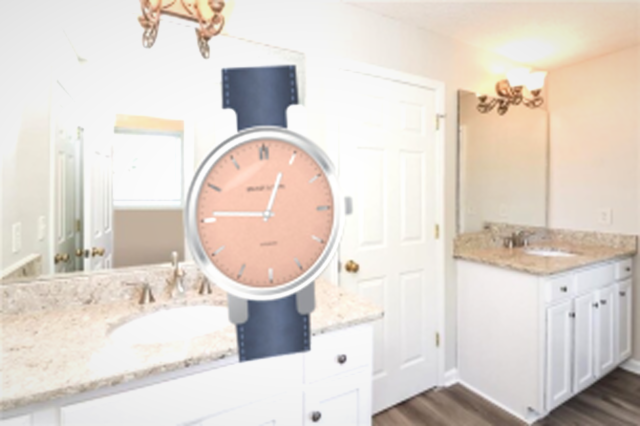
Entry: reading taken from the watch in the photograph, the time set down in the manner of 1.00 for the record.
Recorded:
12.46
